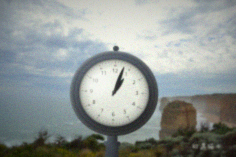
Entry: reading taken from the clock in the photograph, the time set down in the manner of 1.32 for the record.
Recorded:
1.03
